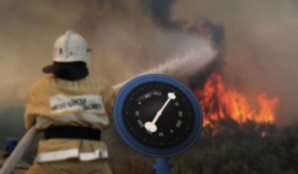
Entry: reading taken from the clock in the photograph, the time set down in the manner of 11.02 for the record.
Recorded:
7.06
